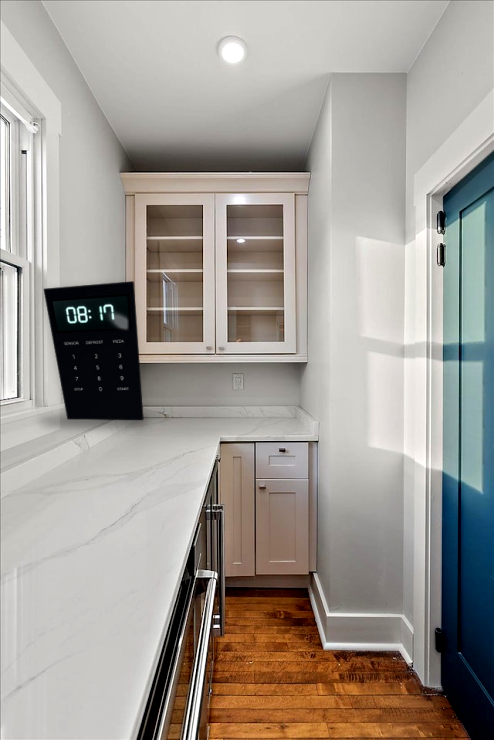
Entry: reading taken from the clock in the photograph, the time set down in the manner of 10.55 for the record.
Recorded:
8.17
